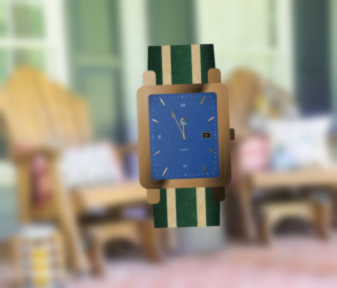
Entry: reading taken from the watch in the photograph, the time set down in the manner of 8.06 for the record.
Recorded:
11.56
